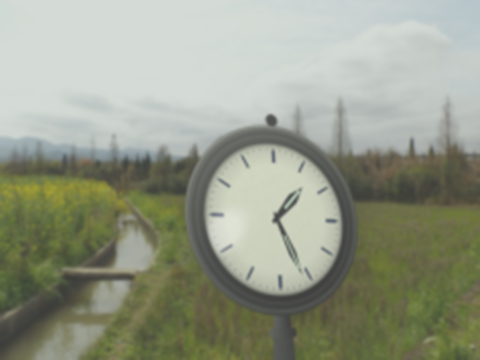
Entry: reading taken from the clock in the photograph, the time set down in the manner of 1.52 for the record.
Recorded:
1.26
